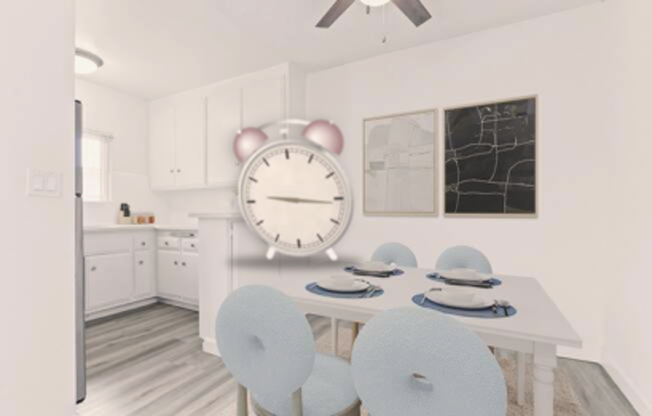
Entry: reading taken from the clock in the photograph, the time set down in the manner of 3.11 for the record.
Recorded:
9.16
